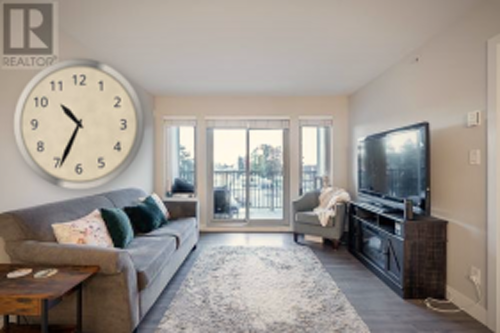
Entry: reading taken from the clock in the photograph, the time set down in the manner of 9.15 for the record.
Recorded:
10.34
